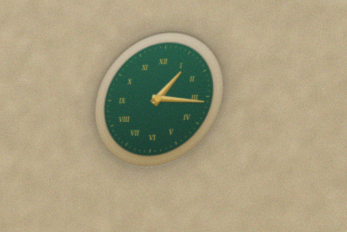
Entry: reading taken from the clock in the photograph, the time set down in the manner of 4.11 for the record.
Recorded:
1.16
